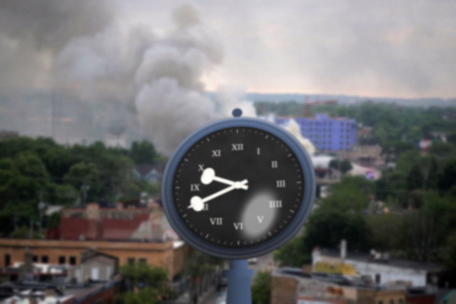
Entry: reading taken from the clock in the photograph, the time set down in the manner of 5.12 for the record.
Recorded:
9.41
